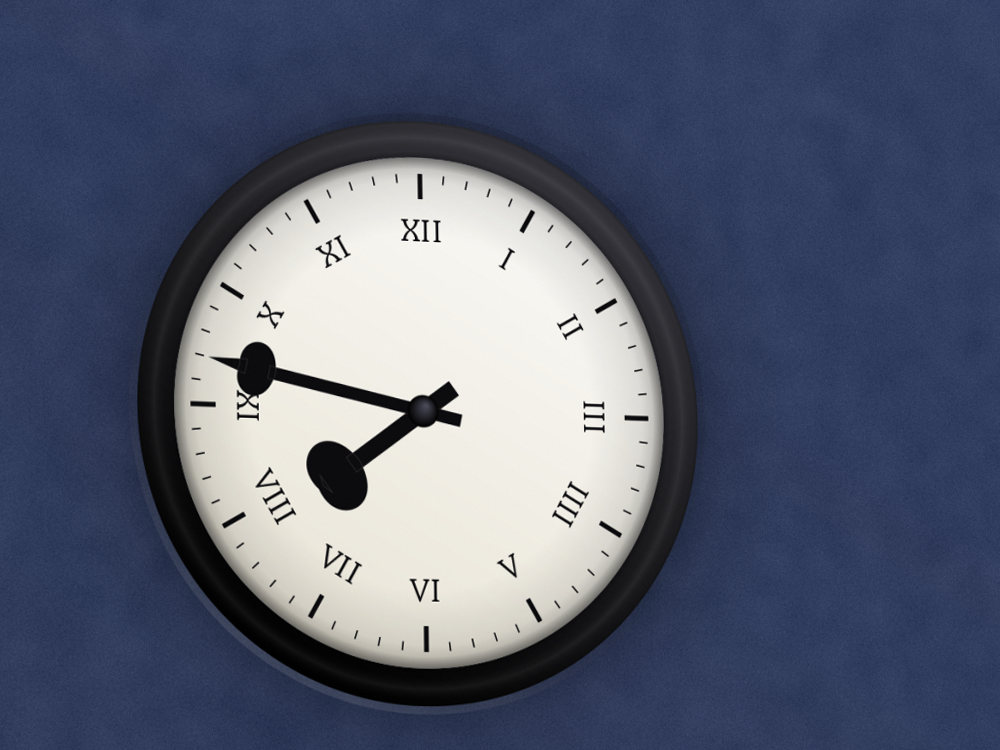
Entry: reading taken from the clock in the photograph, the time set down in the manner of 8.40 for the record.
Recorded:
7.47
